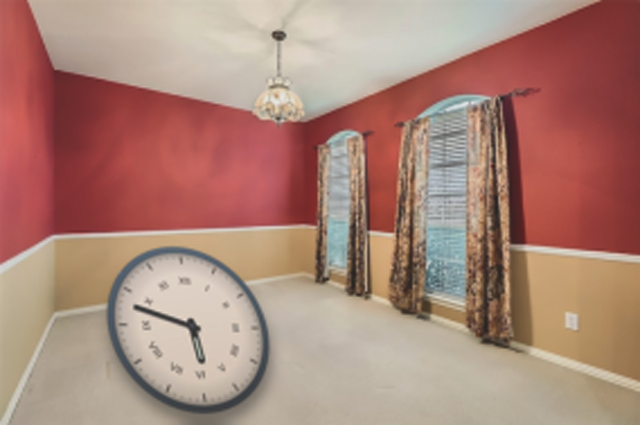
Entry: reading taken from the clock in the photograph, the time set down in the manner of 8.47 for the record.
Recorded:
5.48
